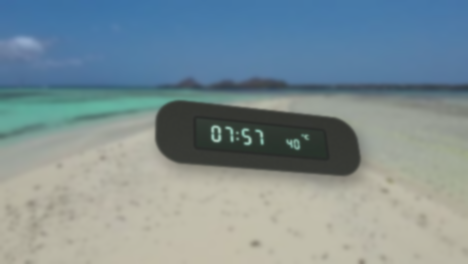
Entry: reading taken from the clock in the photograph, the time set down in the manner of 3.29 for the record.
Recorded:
7.57
